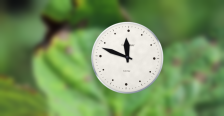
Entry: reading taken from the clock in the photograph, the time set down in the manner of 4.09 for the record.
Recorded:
11.48
